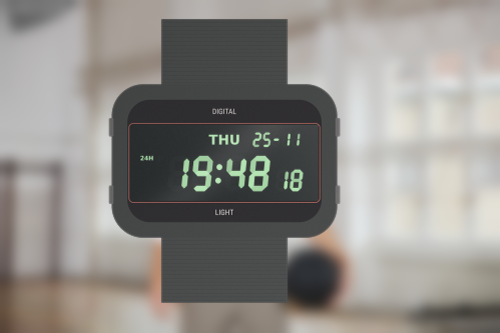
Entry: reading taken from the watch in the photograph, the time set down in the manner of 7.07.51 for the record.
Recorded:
19.48.18
